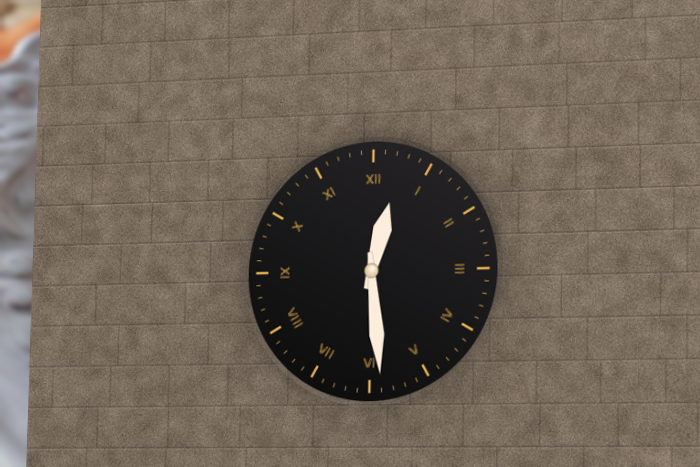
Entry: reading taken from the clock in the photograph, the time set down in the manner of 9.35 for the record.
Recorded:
12.29
